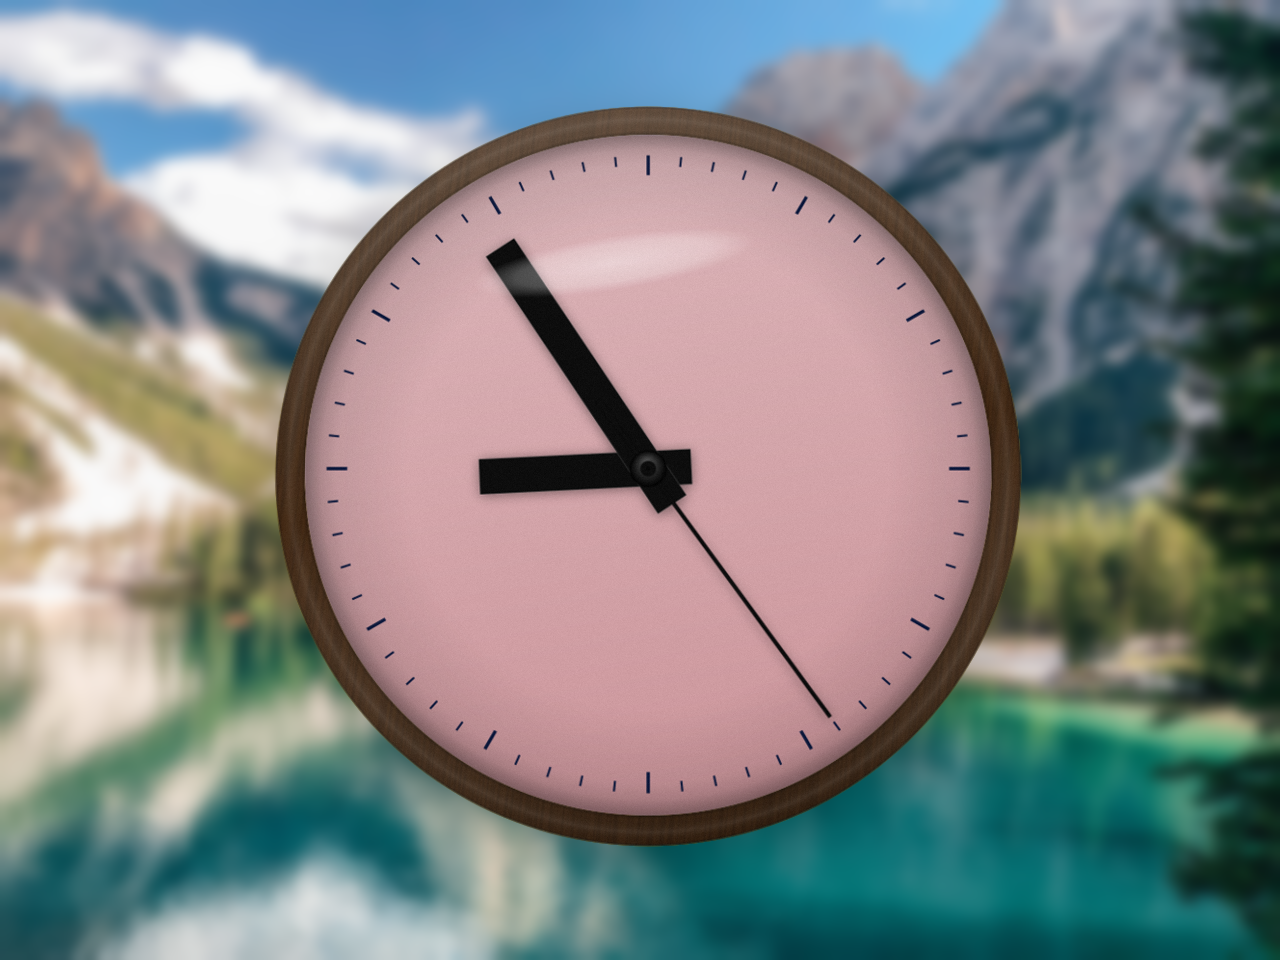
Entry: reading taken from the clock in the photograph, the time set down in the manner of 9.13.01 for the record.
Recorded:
8.54.24
